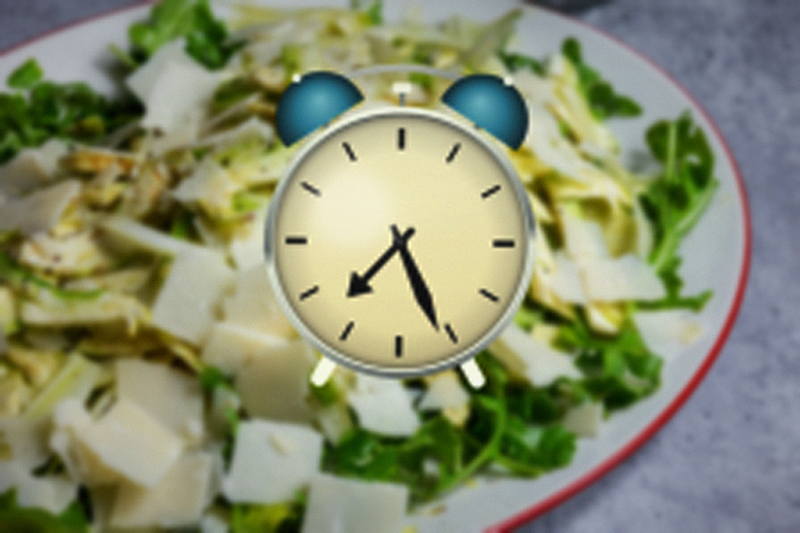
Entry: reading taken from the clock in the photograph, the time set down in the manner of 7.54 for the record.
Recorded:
7.26
